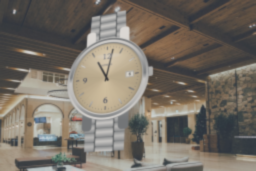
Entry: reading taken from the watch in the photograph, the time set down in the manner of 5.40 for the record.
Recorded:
11.02
